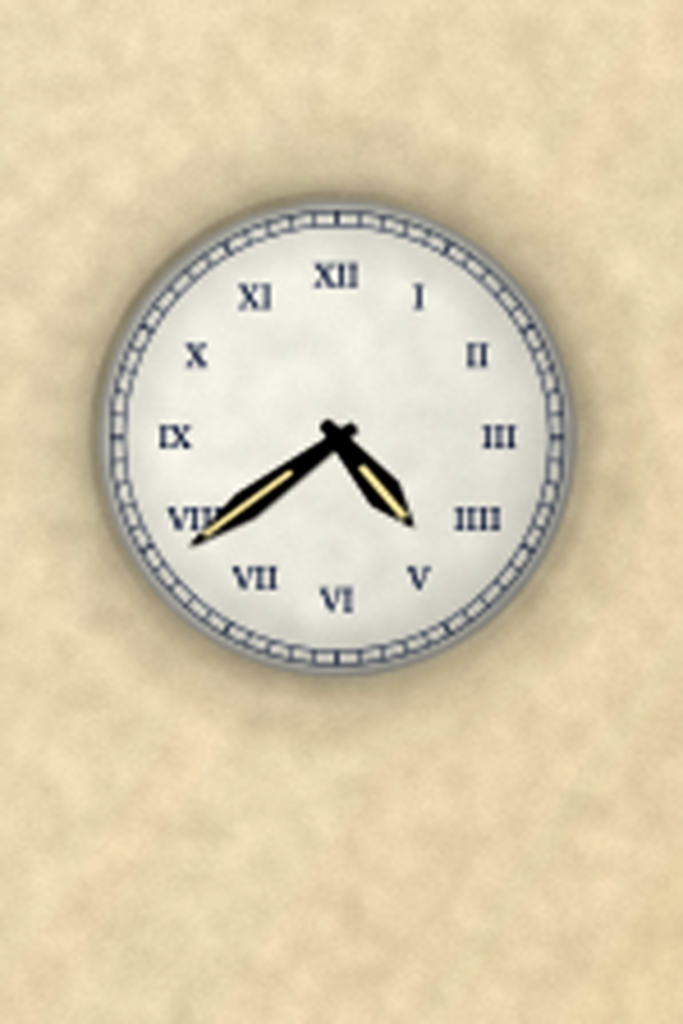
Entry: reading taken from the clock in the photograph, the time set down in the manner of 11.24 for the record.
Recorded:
4.39
